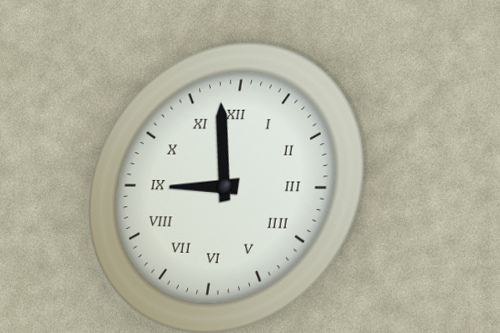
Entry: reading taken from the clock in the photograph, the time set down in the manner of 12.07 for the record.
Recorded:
8.58
